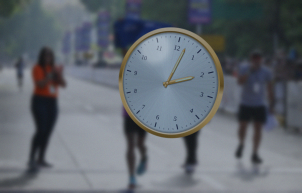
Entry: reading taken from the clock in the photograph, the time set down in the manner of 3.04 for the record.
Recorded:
2.02
